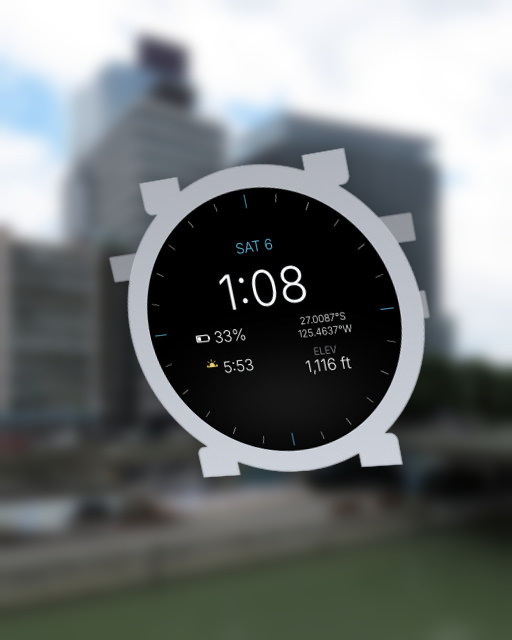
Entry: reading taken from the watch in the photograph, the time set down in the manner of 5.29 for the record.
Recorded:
1.08
